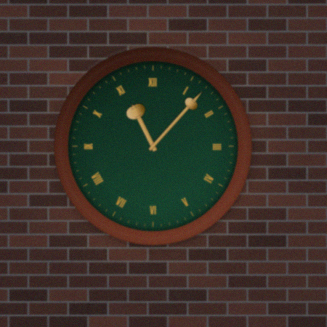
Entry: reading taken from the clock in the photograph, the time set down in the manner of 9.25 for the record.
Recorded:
11.07
